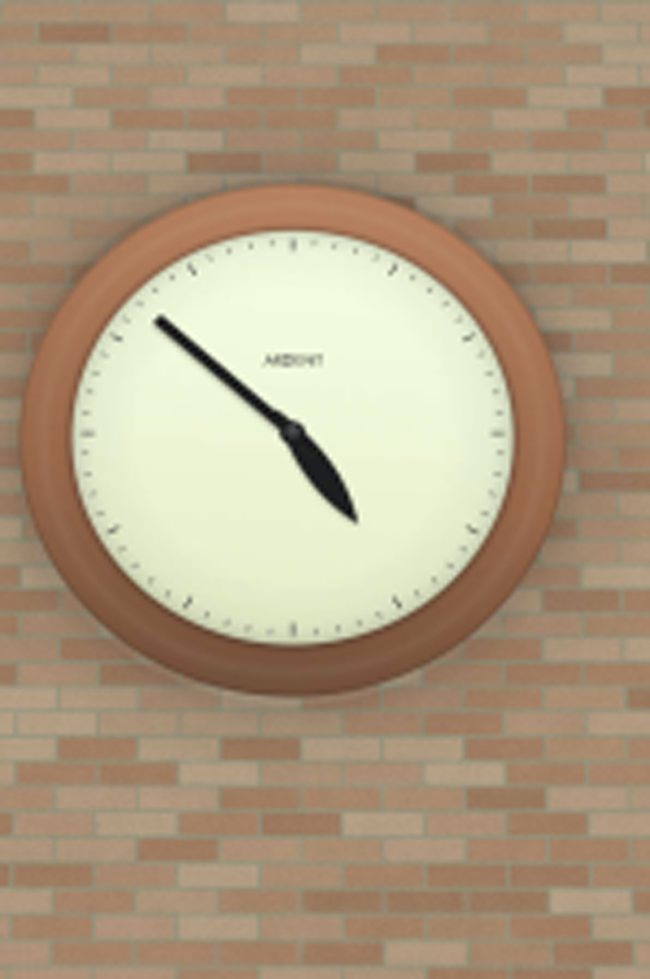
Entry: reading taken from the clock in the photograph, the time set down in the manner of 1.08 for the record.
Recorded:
4.52
